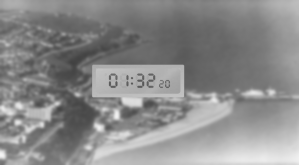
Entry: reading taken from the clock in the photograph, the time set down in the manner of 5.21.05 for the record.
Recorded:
1.32.20
